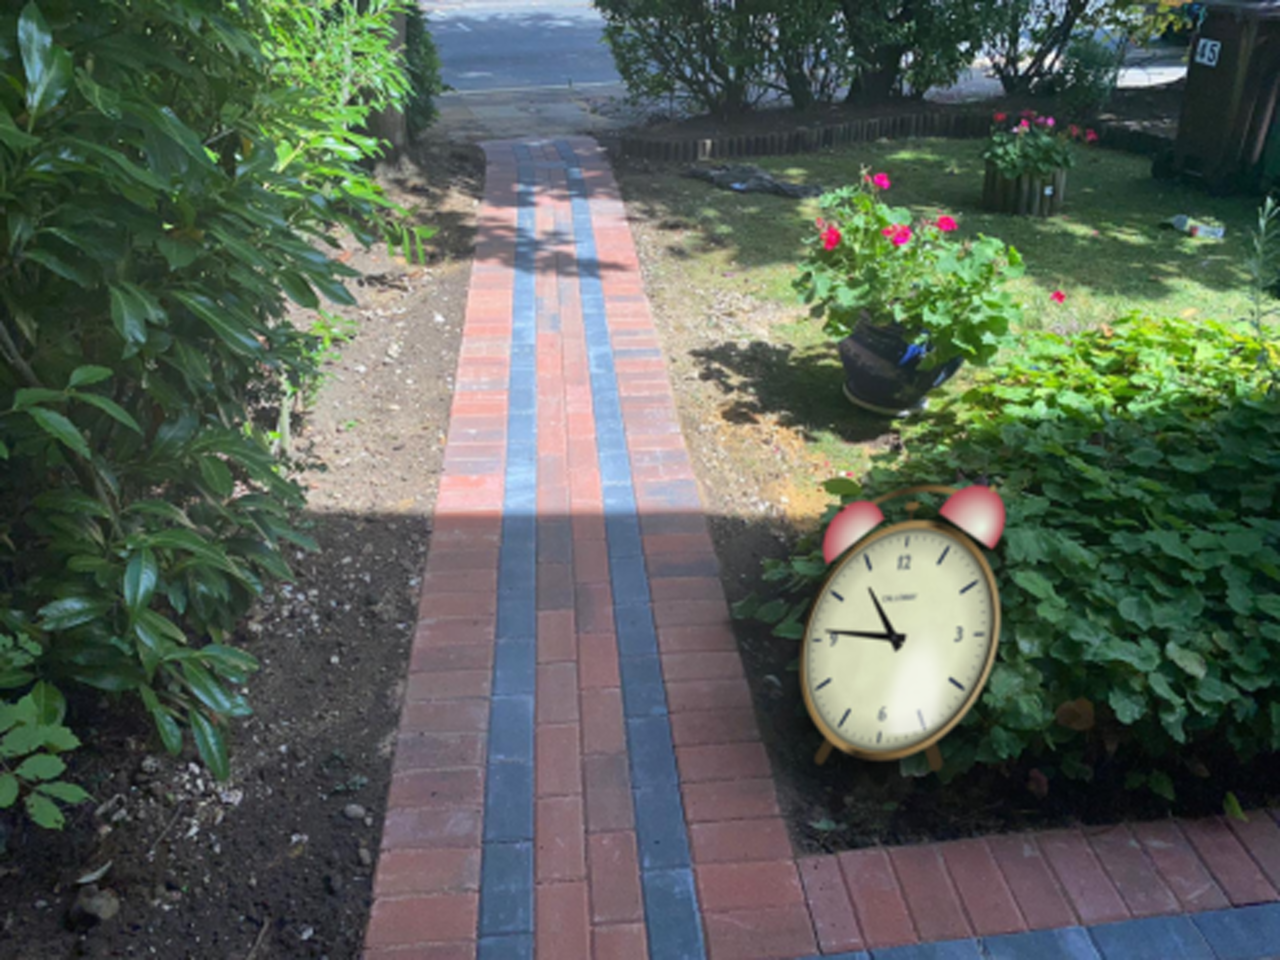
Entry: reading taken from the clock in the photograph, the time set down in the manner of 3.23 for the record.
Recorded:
10.46
